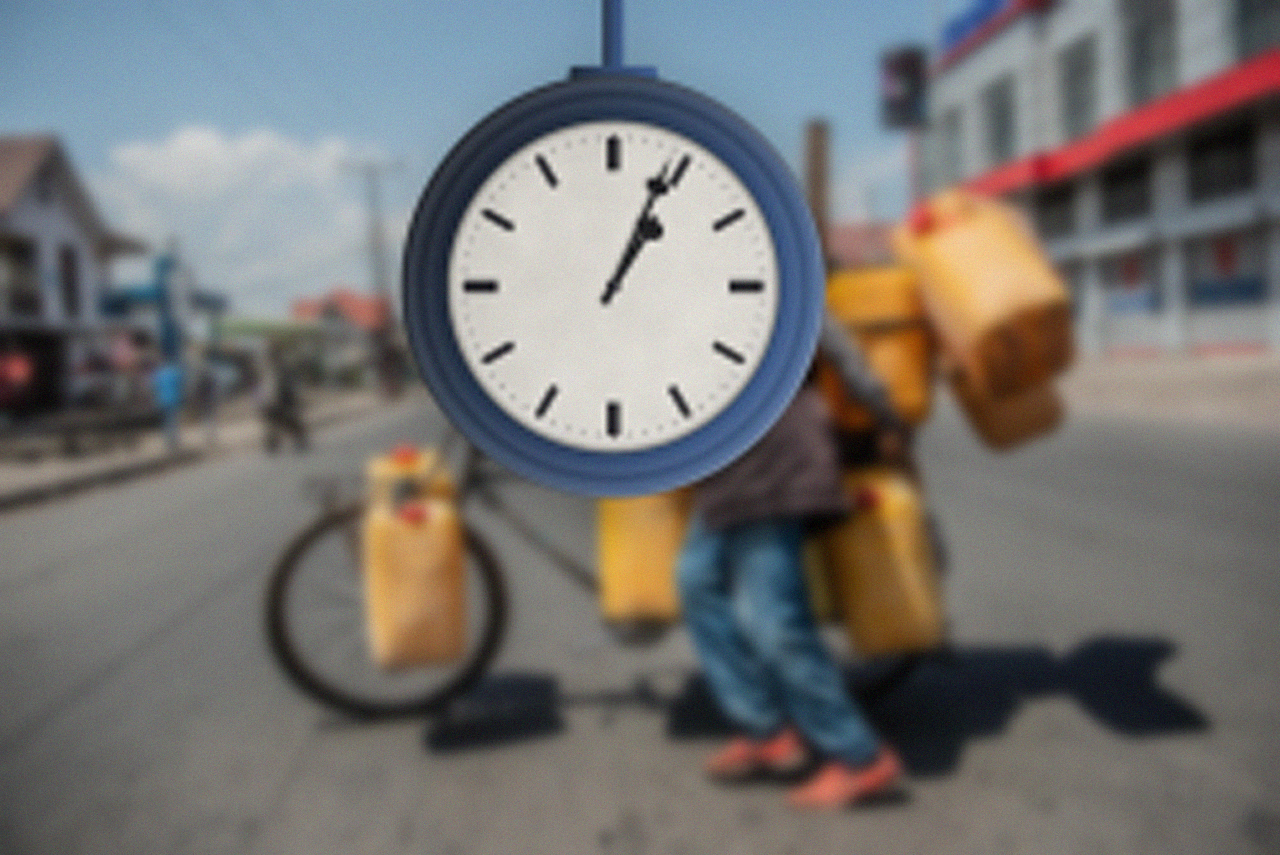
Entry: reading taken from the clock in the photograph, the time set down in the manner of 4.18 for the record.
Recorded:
1.04
